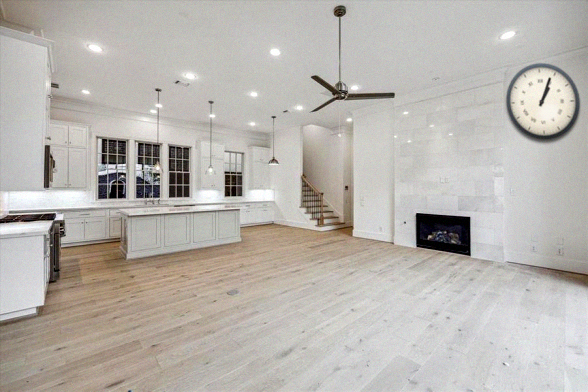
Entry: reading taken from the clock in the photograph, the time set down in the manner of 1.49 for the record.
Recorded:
1.04
